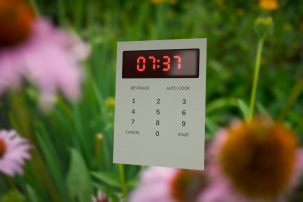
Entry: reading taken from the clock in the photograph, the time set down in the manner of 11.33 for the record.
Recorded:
7.37
